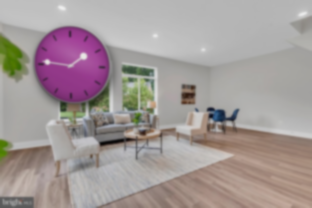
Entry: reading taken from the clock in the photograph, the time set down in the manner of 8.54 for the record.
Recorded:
1.46
